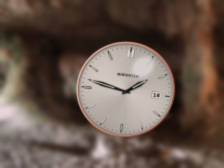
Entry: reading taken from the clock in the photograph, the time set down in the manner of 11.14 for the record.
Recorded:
1.47
